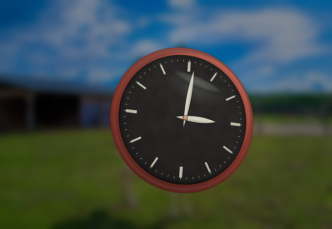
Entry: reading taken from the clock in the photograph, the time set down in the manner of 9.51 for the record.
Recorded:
3.01
